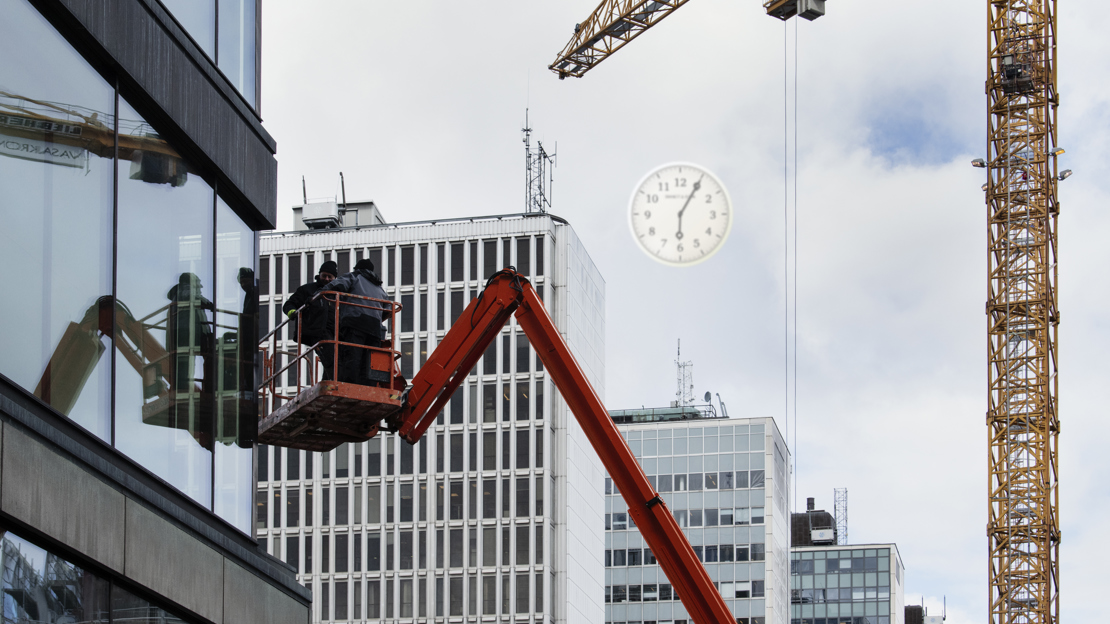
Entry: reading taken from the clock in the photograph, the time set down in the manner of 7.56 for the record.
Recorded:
6.05
